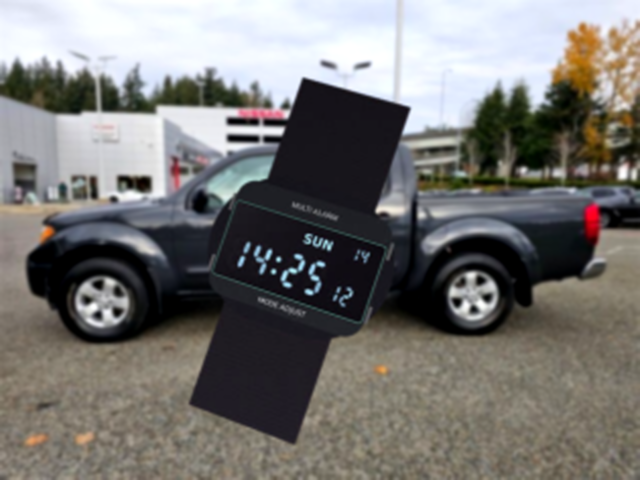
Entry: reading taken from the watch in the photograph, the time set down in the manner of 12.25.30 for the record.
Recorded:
14.25.12
